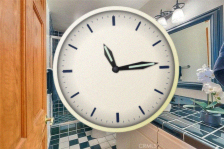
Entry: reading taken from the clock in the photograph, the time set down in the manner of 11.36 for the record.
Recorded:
11.14
